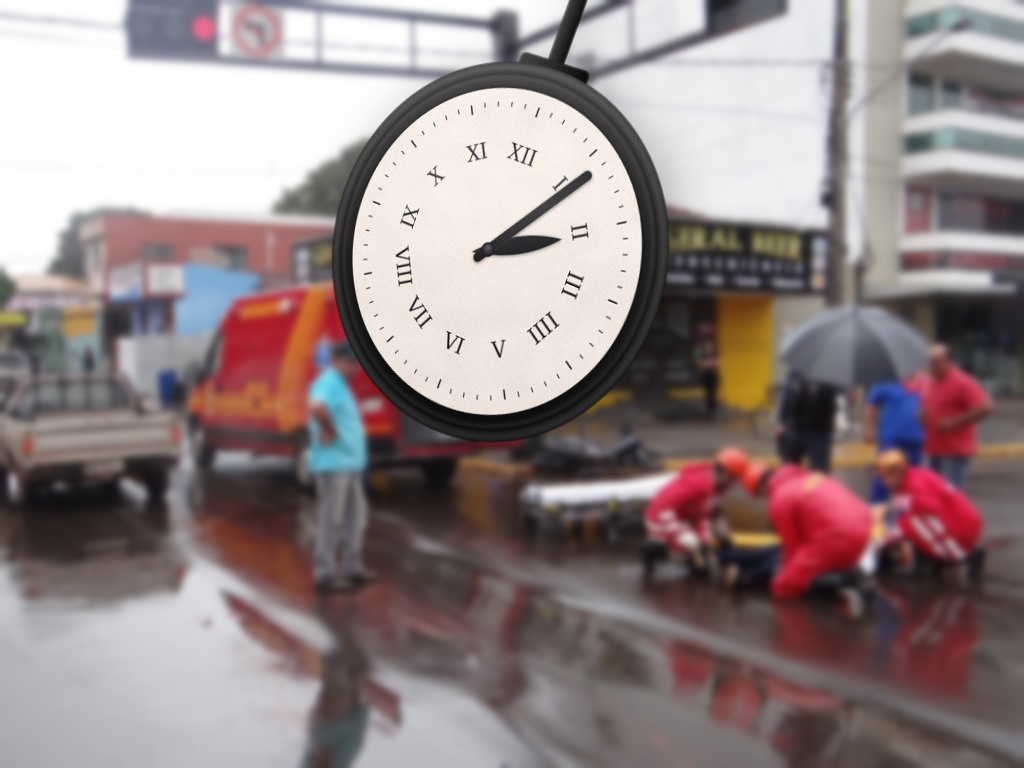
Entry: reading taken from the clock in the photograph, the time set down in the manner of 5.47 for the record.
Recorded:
2.06
